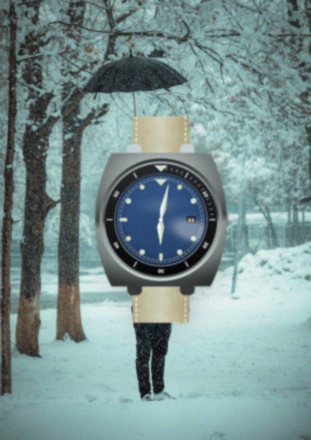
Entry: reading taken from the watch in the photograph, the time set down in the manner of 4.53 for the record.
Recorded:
6.02
